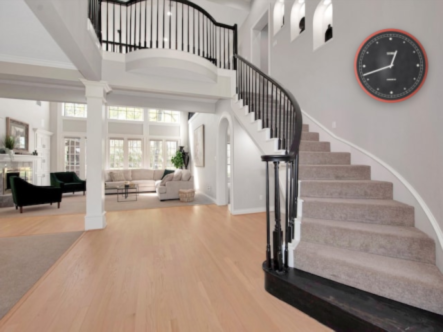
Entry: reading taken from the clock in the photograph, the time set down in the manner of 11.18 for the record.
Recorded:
12.42
